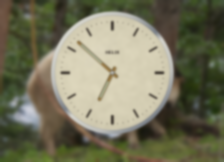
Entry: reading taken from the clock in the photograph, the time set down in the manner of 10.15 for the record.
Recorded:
6.52
